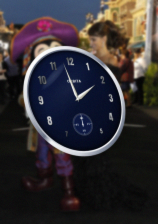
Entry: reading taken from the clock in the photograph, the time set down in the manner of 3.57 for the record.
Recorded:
1.58
